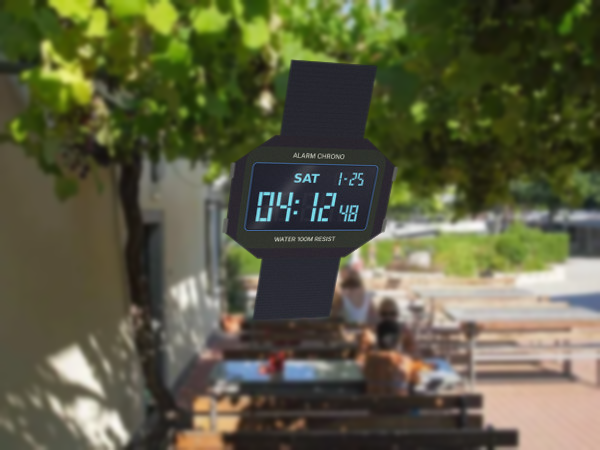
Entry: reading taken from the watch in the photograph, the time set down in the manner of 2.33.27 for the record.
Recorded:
4.12.48
